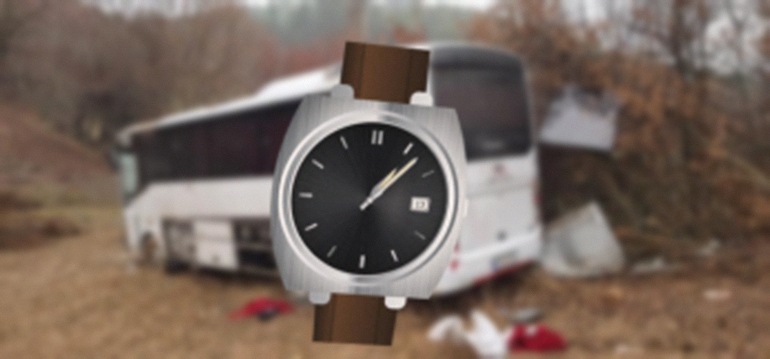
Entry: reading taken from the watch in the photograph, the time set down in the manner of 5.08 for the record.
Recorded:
1.07
